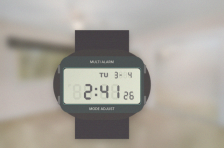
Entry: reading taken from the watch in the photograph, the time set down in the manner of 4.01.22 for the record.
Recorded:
2.41.26
